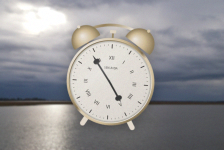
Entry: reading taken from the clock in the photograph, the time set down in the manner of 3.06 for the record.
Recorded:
4.54
